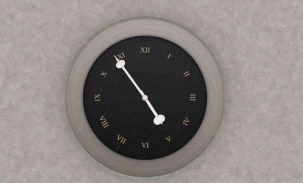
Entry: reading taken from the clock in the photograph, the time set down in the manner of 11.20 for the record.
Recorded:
4.54
